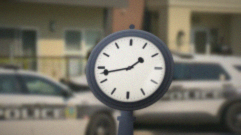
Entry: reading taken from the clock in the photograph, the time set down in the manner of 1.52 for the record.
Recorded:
1.43
